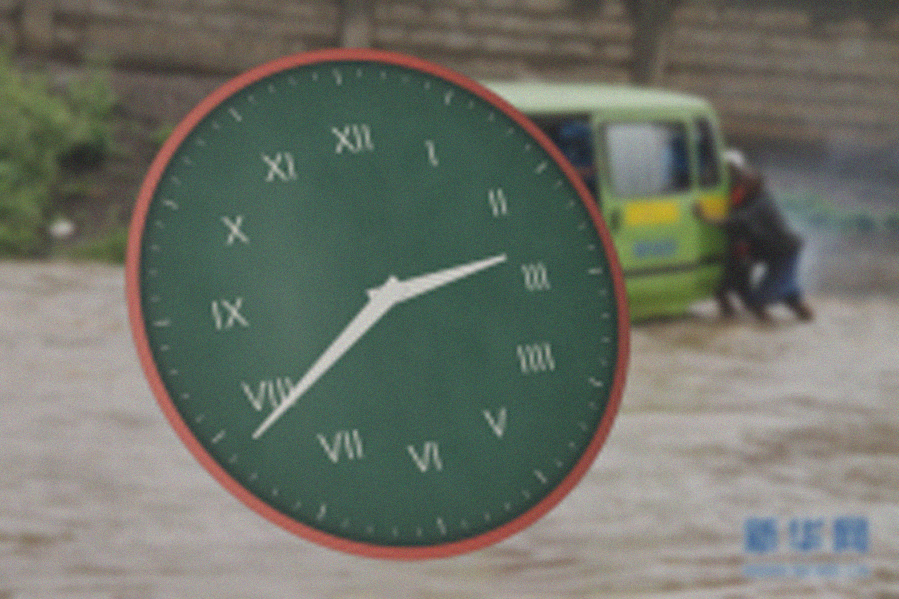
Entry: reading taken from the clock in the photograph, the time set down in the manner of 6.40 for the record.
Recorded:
2.39
